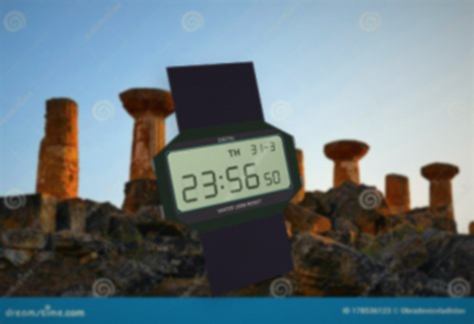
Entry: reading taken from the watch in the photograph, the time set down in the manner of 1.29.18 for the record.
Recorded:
23.56.50
